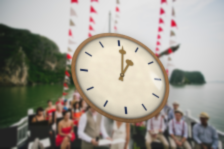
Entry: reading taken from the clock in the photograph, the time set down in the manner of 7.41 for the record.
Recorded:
1.01
